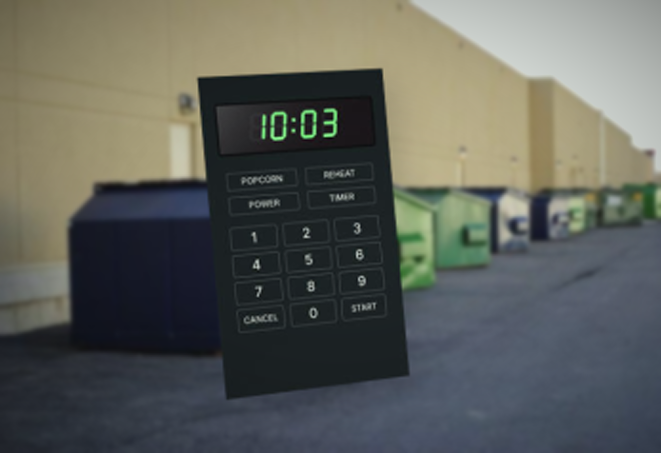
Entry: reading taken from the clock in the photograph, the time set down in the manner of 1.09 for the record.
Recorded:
10.03
